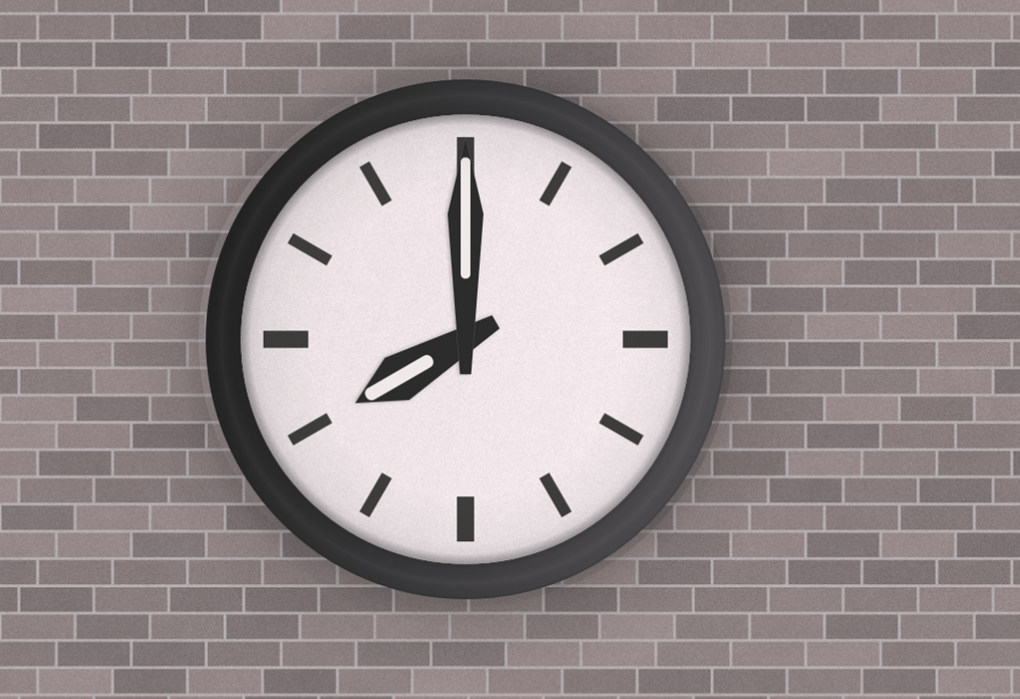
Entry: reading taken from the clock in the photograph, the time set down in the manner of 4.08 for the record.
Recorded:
8.00
